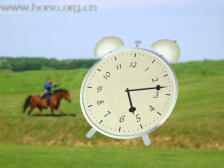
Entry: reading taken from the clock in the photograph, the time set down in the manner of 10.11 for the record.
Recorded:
5.13
